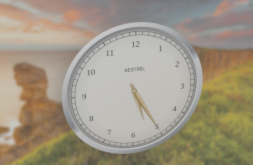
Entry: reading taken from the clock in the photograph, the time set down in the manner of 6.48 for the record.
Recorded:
5.25
